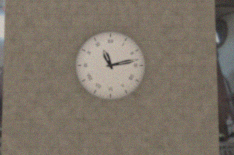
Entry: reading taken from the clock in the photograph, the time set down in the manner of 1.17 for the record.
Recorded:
11.13
